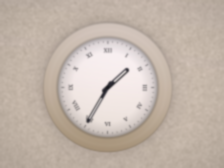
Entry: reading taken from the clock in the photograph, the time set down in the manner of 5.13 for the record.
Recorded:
1.35
